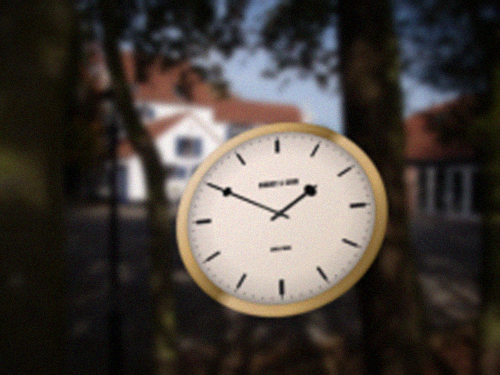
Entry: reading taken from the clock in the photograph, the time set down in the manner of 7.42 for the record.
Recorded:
1.50
